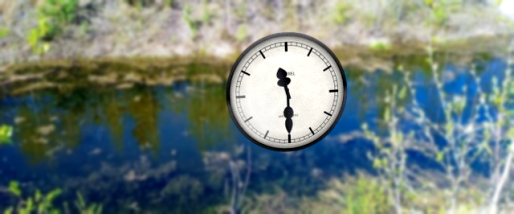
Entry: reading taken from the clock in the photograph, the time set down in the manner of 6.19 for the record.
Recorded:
11.30
